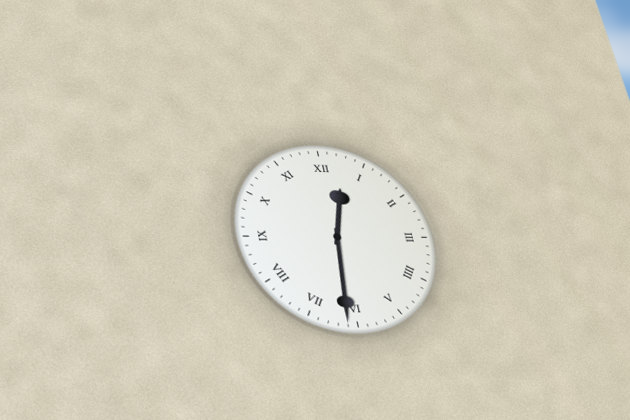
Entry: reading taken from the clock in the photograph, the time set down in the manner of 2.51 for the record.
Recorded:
12.31
